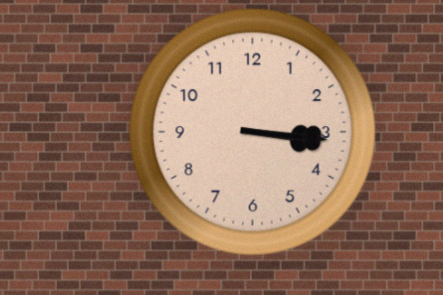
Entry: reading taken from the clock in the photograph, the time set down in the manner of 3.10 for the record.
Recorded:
3.16
